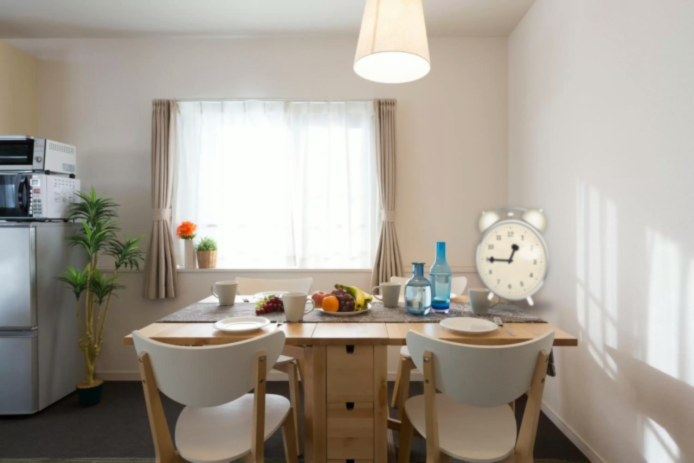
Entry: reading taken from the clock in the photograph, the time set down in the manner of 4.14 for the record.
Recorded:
12.45
